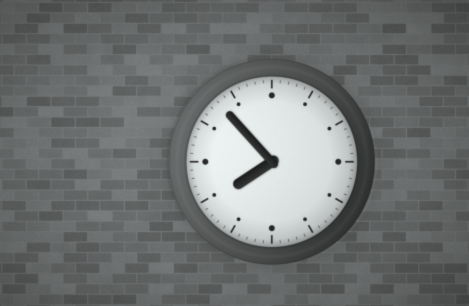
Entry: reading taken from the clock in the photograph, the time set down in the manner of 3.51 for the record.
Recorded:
7.53
